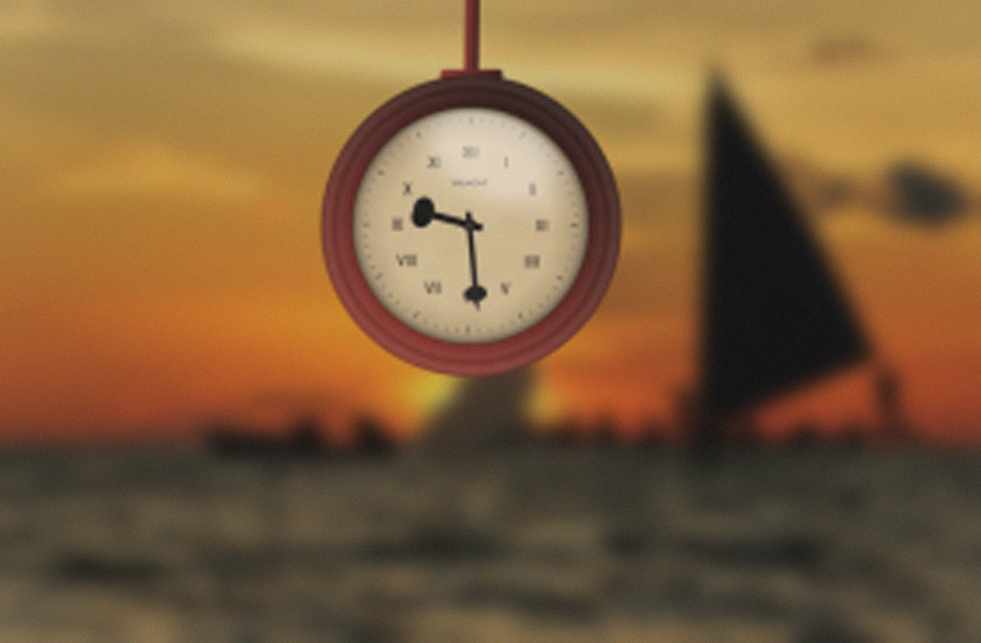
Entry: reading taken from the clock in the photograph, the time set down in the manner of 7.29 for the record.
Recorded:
9.29
